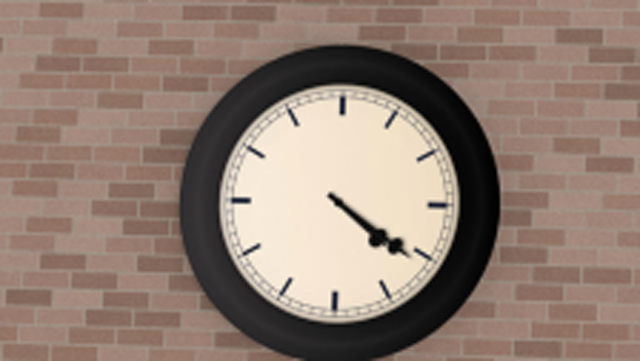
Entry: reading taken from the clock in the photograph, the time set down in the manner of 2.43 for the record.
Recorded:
4.21
